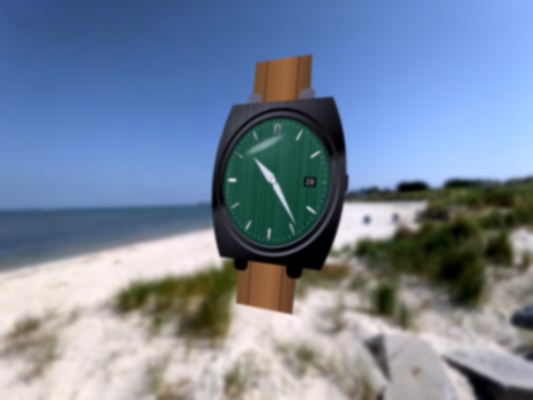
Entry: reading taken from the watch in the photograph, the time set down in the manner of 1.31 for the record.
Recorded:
10.24
